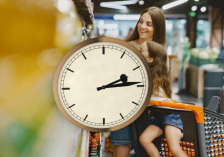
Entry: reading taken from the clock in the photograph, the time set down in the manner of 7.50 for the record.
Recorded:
2.14
